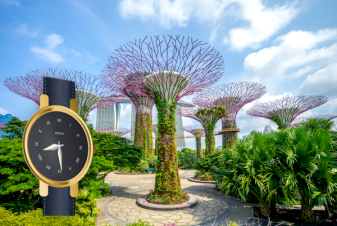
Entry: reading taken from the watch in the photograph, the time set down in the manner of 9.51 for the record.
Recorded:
8.29
